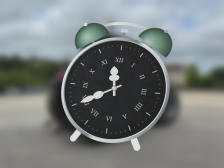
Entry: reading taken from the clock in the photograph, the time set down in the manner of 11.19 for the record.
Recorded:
11.40
